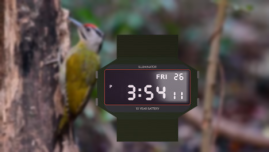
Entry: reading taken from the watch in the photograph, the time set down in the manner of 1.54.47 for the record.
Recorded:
3.54.11
